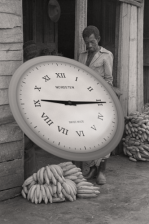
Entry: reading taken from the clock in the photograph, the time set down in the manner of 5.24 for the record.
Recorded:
9.15
